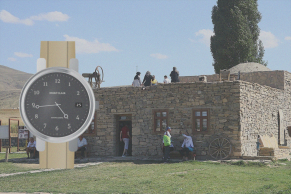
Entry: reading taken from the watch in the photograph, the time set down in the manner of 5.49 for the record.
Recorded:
4.44
